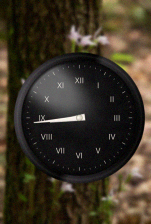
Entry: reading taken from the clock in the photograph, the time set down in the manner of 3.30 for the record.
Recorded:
8.44
